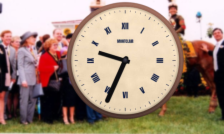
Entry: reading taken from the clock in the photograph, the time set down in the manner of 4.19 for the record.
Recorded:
9.34
